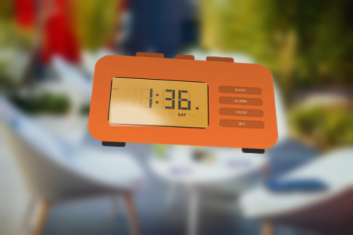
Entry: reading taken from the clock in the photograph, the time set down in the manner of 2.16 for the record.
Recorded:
1.36
